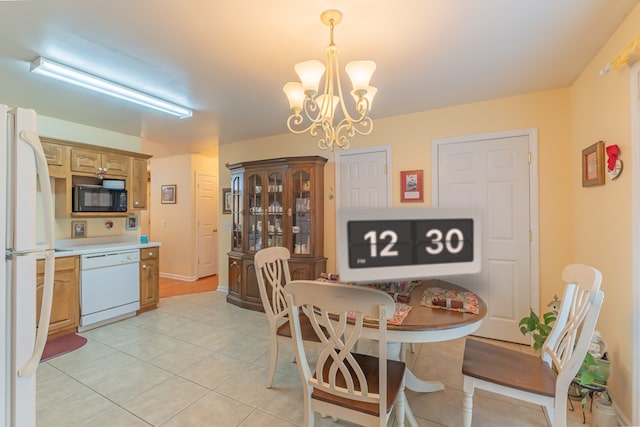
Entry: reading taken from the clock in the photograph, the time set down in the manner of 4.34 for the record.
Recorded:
12.30
